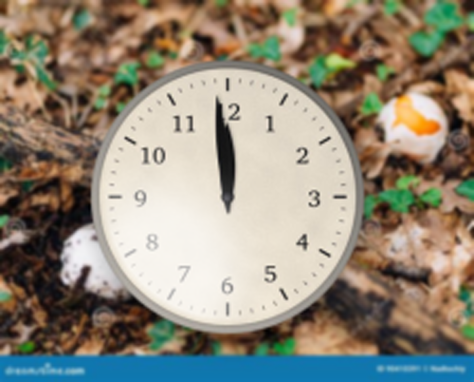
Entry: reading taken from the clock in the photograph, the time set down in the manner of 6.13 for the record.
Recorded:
11.59
